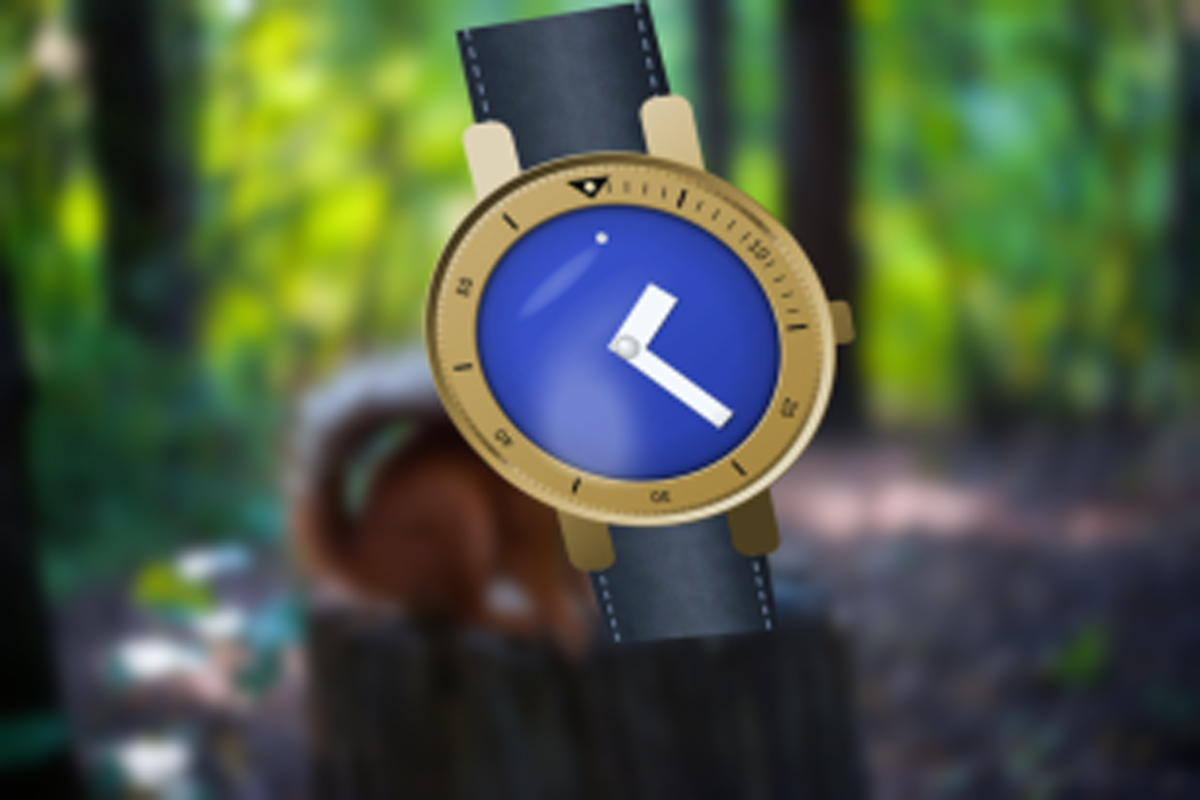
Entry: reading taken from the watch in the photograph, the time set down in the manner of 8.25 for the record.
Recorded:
1.23
